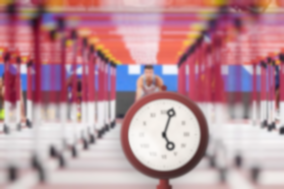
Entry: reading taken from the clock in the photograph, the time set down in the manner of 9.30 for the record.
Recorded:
5.03
